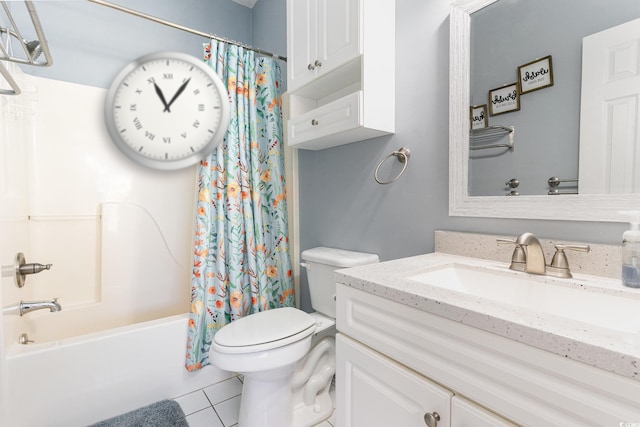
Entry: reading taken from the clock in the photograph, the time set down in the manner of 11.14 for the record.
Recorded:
11.06
